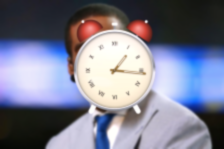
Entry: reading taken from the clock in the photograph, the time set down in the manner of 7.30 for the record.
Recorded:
1.16
